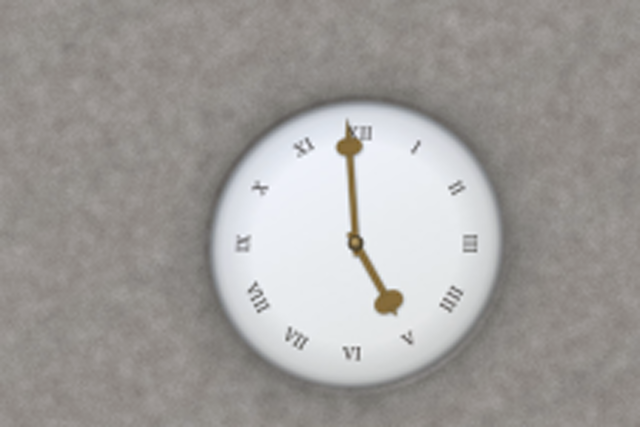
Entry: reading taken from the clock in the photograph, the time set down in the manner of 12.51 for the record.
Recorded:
4.59
